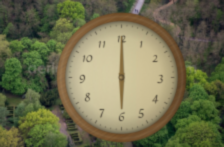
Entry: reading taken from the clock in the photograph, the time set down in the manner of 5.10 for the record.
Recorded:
6.00
